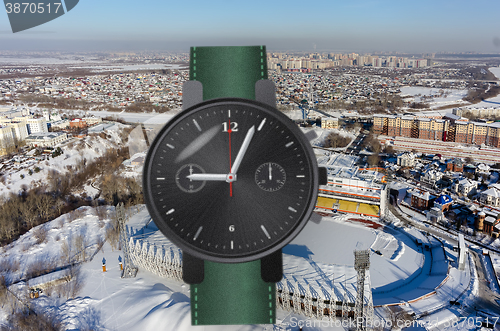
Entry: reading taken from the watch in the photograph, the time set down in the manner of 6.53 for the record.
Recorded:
9.04
